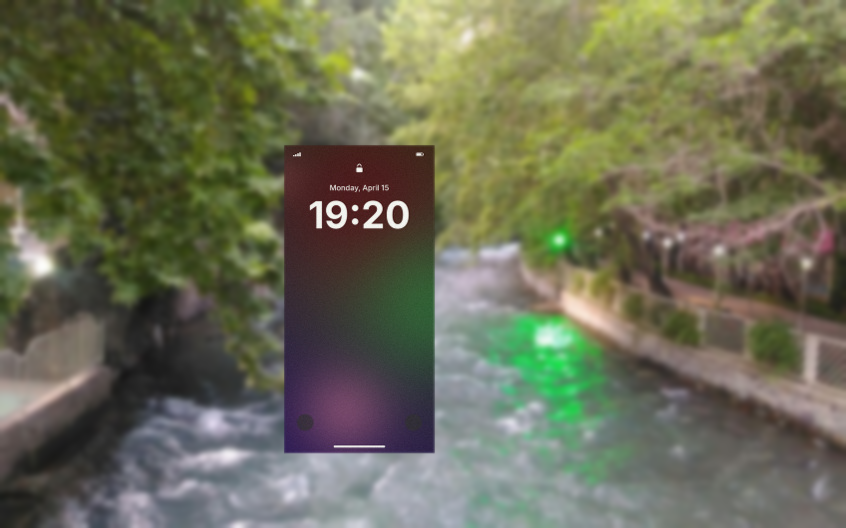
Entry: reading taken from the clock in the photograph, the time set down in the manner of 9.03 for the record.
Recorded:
19.20
